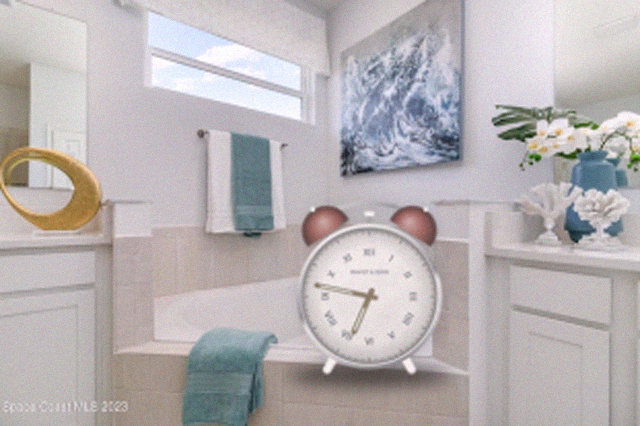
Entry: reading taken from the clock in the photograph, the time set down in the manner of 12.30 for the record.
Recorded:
6.47
